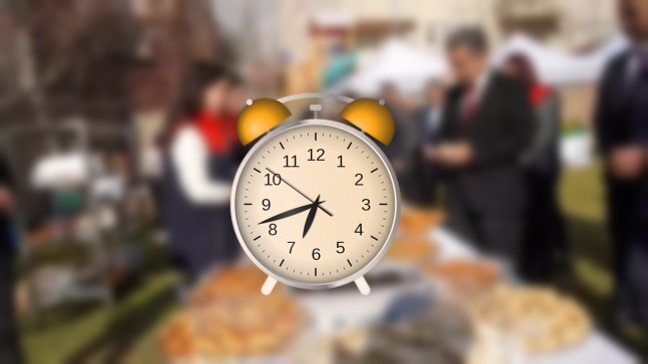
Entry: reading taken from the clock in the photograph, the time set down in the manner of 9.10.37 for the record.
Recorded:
6.41.51
